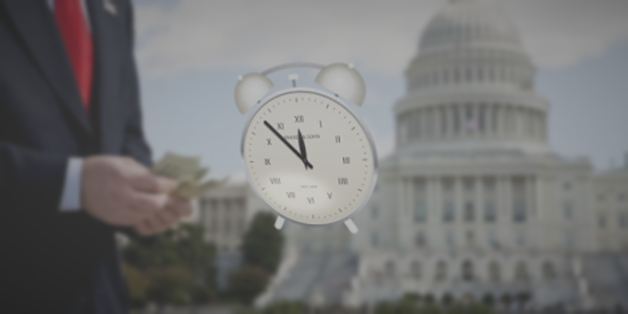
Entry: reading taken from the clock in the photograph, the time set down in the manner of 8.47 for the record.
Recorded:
11.53
